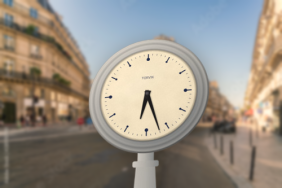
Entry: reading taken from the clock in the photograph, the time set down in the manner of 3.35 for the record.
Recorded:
6.27
